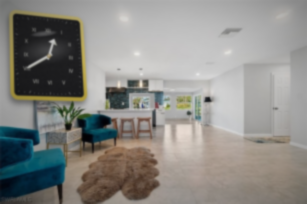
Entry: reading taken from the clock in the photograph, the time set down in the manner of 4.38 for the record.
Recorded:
12.40
